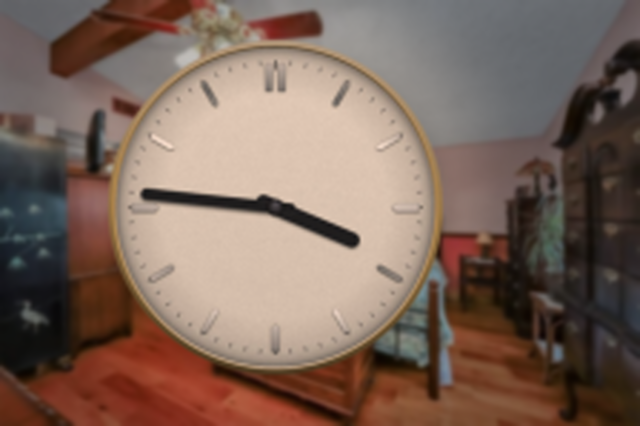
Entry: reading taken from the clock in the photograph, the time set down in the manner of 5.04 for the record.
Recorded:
3.46
